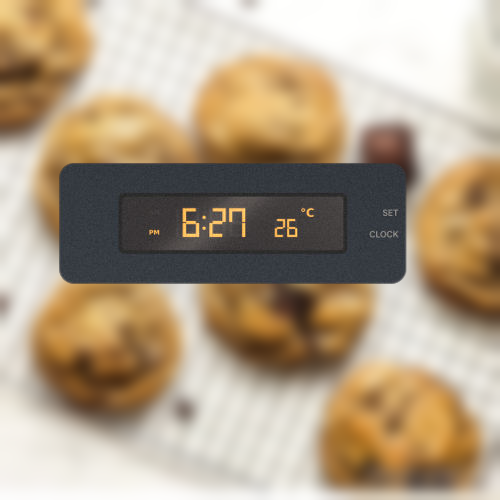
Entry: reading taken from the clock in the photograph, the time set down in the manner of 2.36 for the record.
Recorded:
6.27
